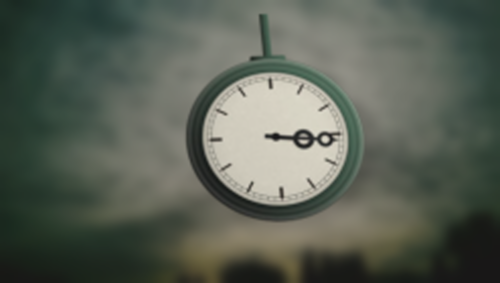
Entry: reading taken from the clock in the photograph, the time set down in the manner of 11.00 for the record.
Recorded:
3.16
